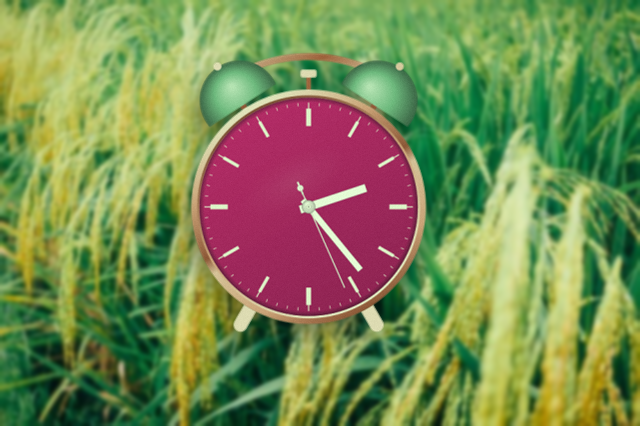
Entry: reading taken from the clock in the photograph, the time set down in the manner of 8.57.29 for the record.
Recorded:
2.23.26
